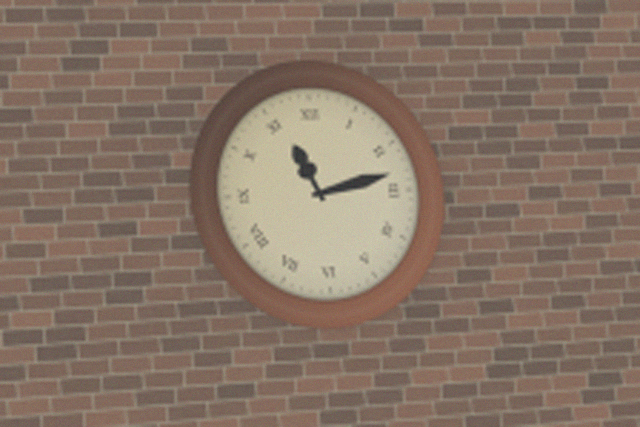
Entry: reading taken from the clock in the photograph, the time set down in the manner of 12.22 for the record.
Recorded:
11.13
